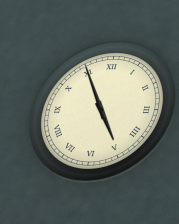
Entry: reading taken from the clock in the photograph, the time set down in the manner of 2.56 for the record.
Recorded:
4.55
